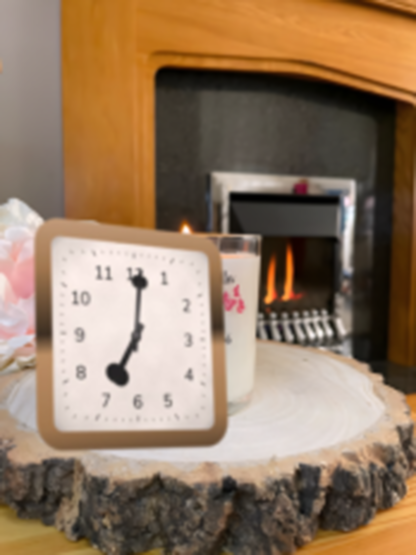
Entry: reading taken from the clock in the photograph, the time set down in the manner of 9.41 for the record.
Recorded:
7.01
